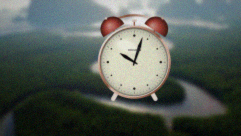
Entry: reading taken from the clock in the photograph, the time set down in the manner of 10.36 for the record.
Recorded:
10.03
